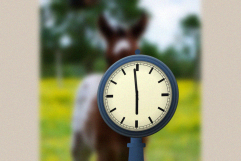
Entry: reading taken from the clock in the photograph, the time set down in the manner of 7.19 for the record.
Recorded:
5.59
